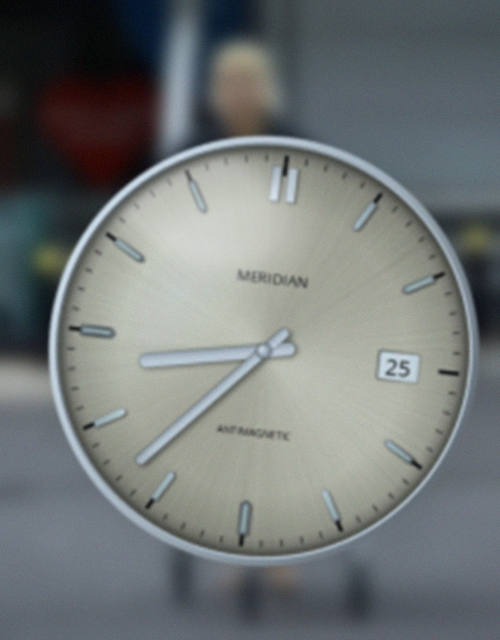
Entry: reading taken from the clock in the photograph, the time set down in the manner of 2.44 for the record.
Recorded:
8.37
